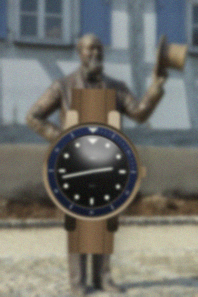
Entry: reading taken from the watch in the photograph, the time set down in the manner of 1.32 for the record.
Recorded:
2.43
